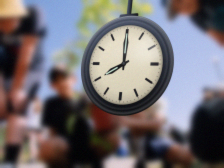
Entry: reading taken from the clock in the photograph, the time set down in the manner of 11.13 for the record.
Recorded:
8.00
